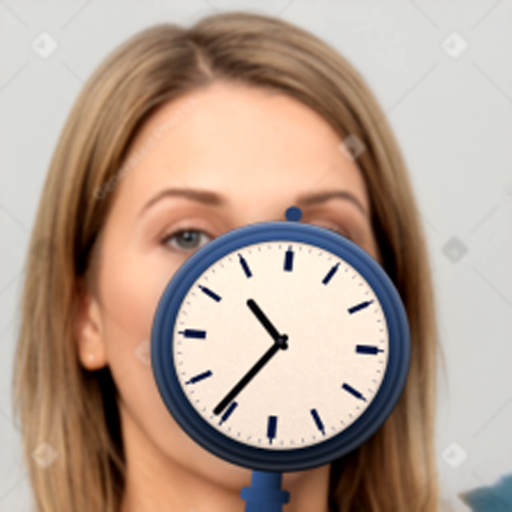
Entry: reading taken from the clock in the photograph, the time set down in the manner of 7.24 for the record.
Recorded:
10.36
